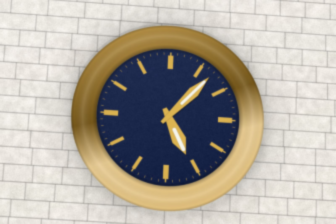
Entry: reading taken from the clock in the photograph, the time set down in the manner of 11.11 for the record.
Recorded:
5.07
